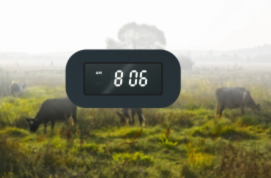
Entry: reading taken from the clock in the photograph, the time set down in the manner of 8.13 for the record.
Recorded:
8.06
